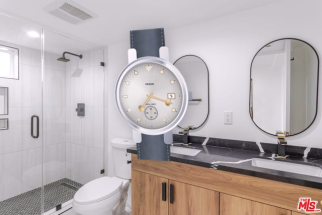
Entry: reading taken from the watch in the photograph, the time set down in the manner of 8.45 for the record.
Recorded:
7.18
